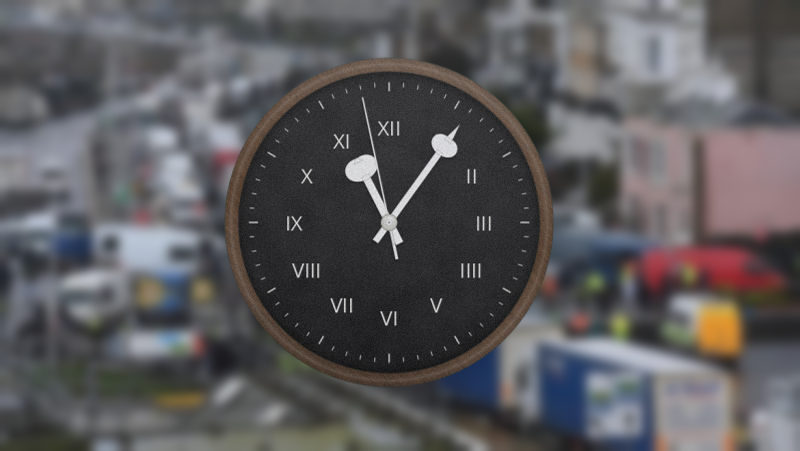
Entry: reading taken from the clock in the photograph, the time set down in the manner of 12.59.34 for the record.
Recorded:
11.05.58
